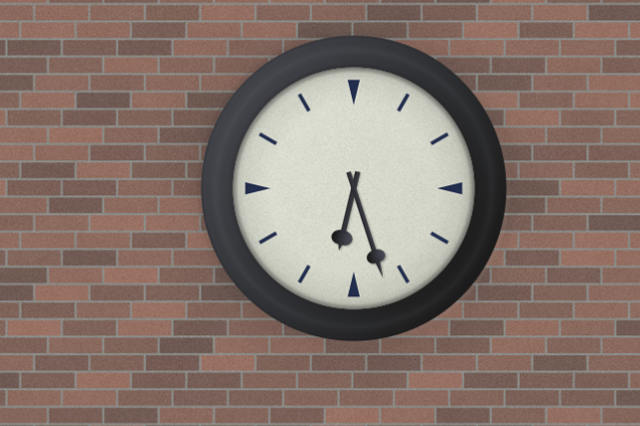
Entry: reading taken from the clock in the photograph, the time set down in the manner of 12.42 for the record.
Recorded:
6.27
